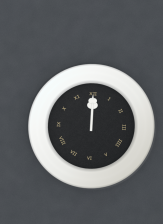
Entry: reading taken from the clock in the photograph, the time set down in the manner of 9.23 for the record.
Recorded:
12.00
